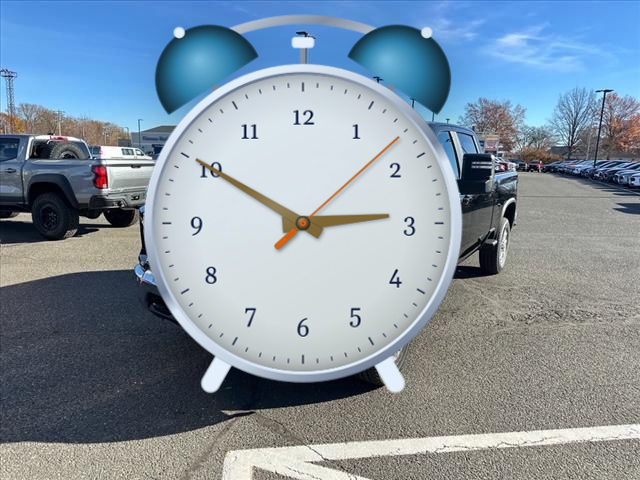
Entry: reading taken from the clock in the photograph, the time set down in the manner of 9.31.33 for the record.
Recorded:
2.50.08
